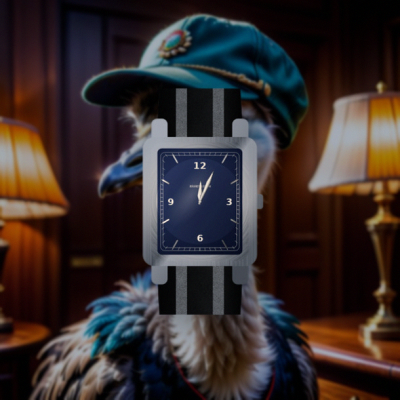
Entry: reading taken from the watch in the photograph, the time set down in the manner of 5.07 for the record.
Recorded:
12.04
